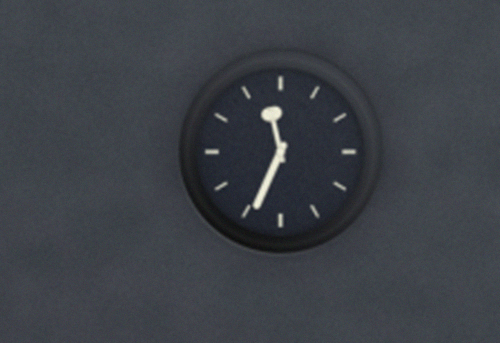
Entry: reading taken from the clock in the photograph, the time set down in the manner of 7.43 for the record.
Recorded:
11.34
